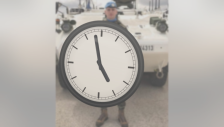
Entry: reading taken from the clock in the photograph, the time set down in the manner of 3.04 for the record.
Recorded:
4.58
